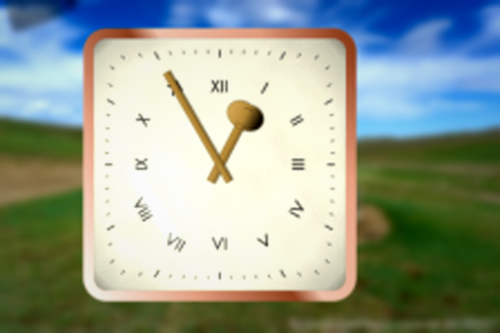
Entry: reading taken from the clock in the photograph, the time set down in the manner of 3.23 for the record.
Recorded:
12.55
